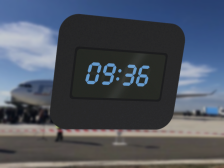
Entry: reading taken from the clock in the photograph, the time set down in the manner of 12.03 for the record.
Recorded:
9.36
